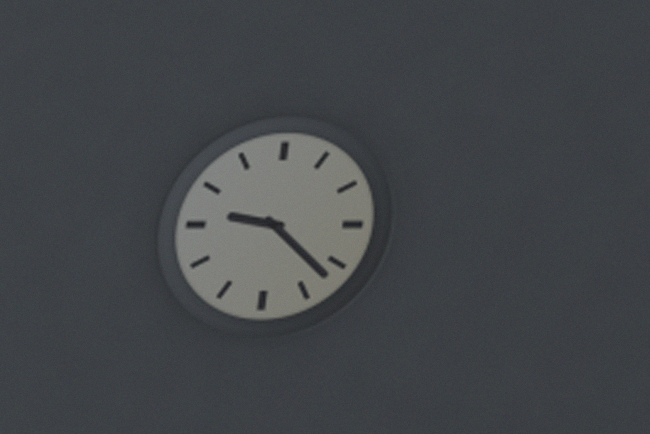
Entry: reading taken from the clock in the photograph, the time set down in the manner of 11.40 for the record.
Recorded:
9.22
